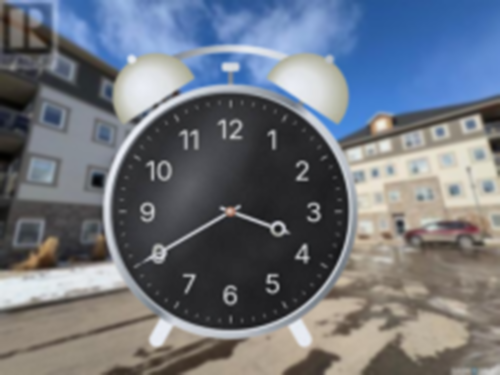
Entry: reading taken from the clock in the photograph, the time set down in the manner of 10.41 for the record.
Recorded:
3.40
